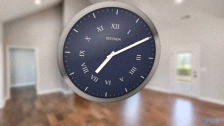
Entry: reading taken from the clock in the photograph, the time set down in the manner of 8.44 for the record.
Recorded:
7.10
